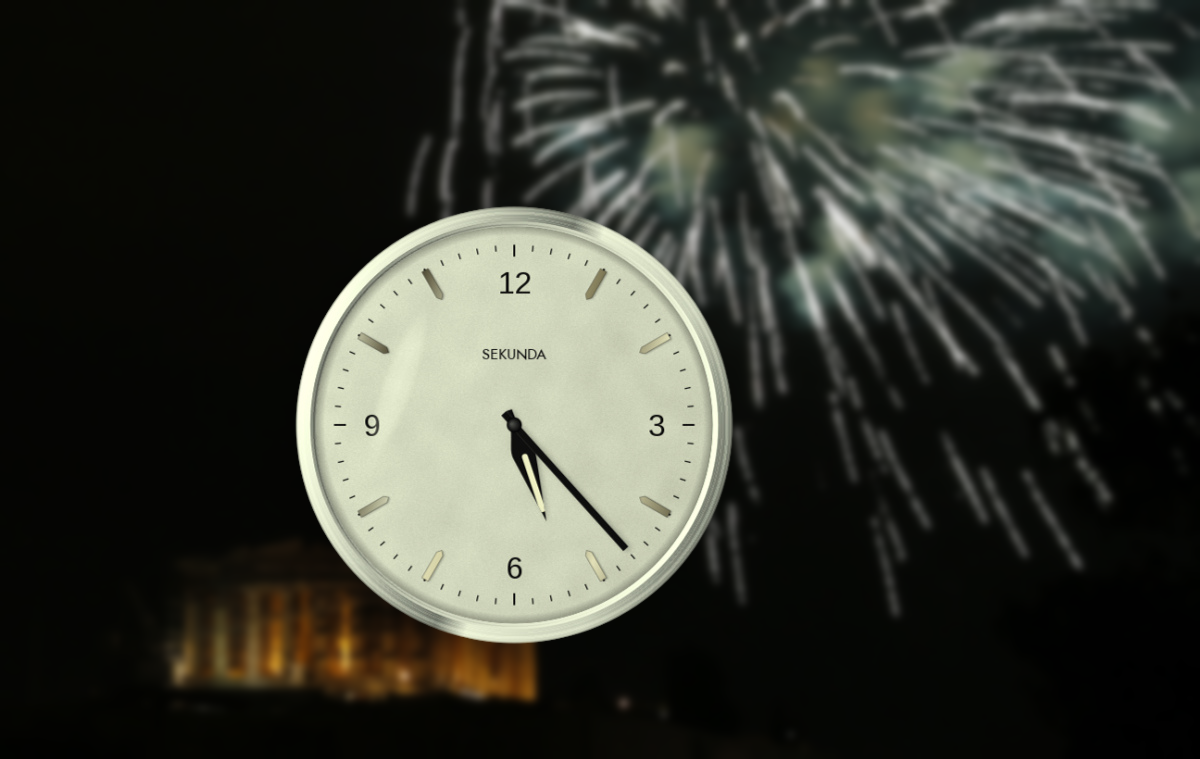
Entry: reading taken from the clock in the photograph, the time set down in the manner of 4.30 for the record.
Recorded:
5.23
